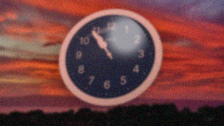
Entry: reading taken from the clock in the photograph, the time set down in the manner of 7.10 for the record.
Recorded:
10.54
